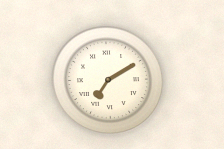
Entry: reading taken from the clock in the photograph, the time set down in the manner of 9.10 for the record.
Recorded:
7.10
